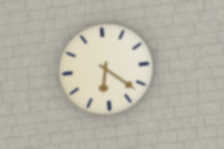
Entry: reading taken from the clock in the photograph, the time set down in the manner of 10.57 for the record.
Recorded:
6.22
